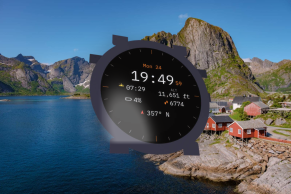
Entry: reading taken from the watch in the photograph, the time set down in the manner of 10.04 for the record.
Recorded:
19.49
